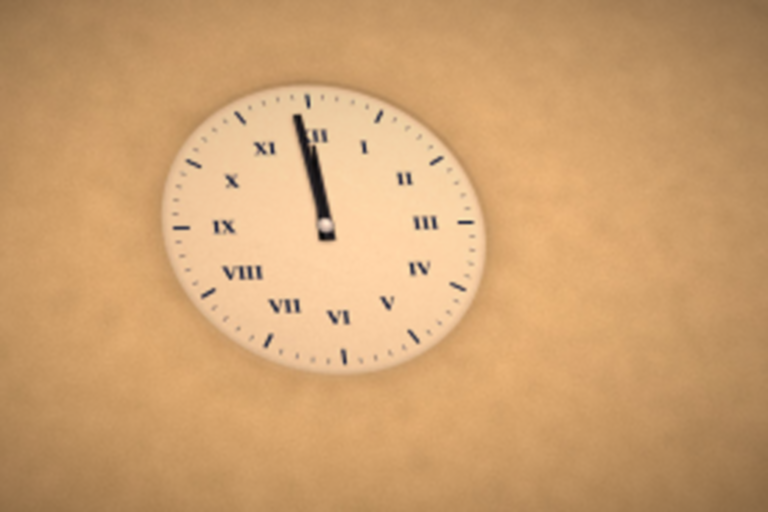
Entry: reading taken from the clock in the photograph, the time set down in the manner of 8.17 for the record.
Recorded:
11.59
